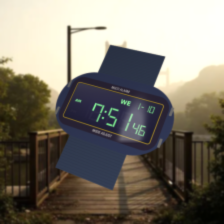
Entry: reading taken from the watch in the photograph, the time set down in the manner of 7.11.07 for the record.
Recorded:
7.51.46
